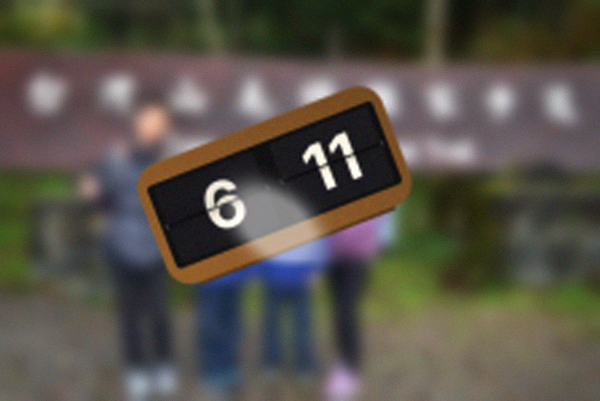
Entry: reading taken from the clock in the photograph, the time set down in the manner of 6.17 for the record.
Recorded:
6.11
